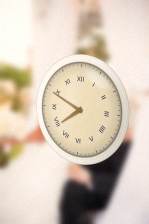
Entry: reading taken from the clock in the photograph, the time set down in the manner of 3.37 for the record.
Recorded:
7.49
